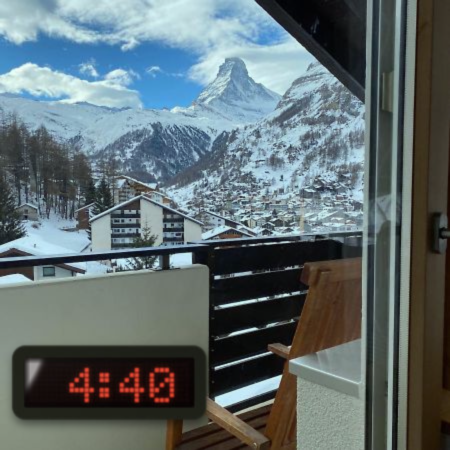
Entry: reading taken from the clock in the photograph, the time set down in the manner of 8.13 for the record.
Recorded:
4.40
